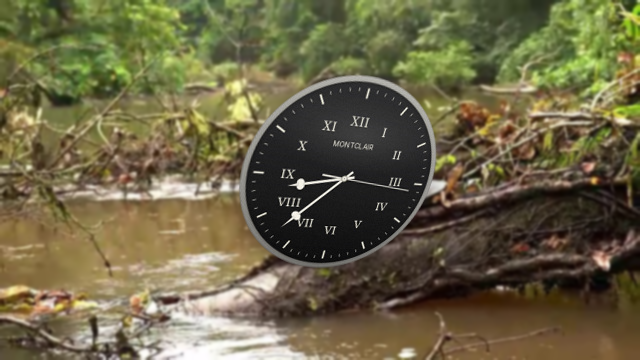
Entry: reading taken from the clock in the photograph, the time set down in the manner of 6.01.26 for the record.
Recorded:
8.37.16
